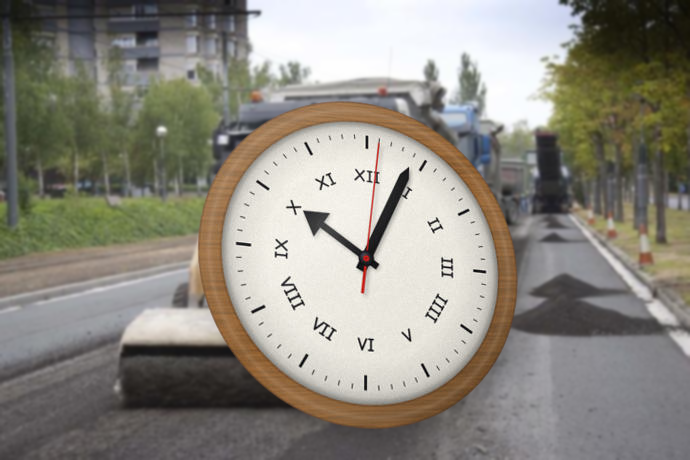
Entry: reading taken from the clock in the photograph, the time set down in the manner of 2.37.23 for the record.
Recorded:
10.04.01
